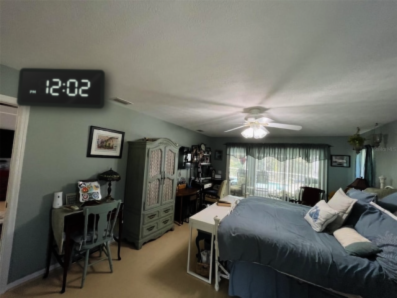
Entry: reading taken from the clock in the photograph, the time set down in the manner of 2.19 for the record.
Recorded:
12.02
